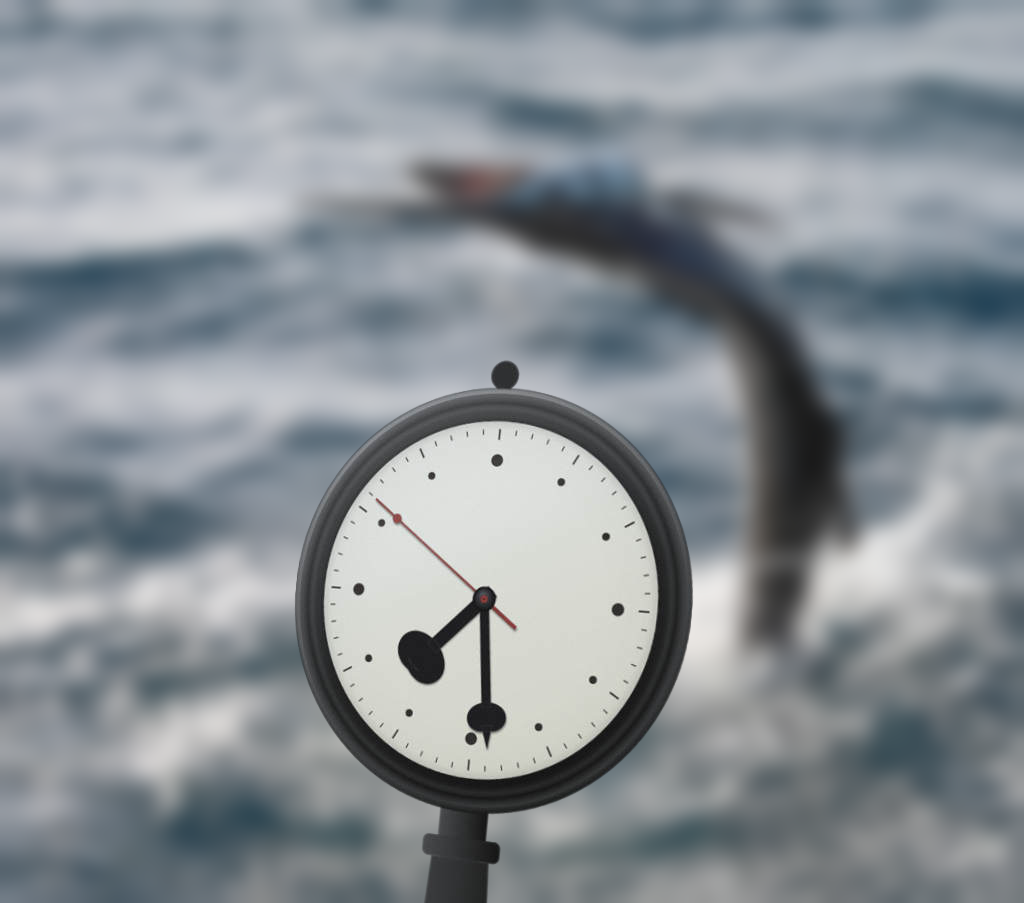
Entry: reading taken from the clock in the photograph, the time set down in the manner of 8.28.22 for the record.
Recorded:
7.28.51
